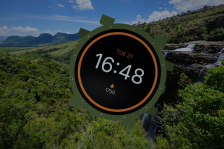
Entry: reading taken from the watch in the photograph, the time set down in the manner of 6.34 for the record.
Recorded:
16.48
